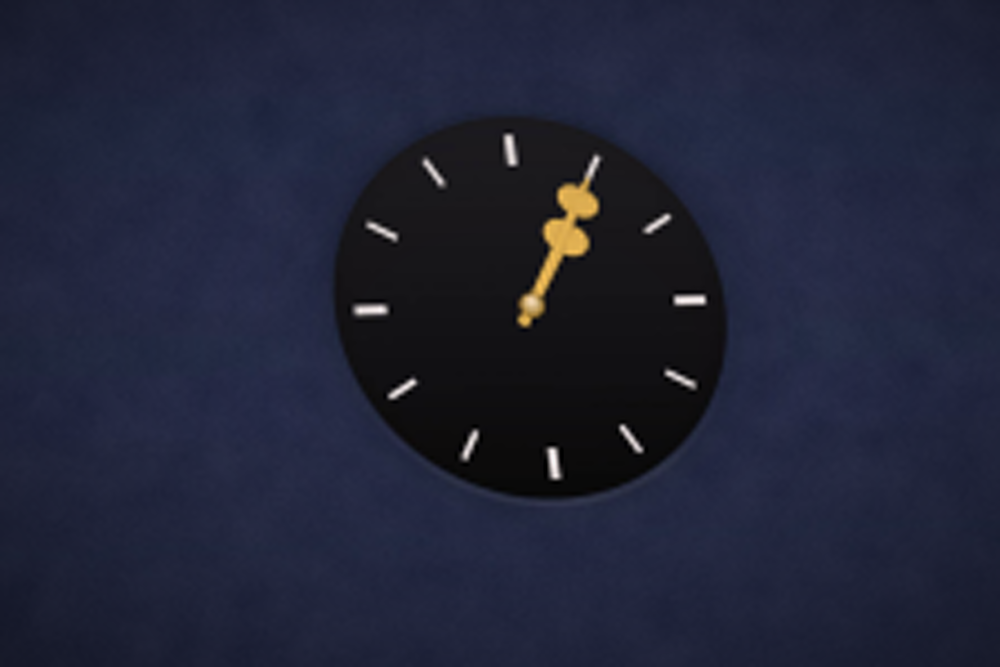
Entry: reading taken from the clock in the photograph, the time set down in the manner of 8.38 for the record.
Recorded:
1.05
